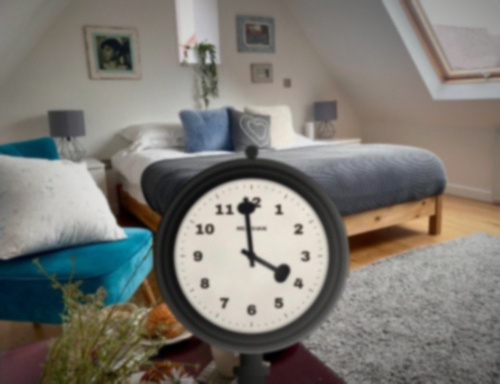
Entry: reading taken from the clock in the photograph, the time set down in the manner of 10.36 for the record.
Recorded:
3.59
